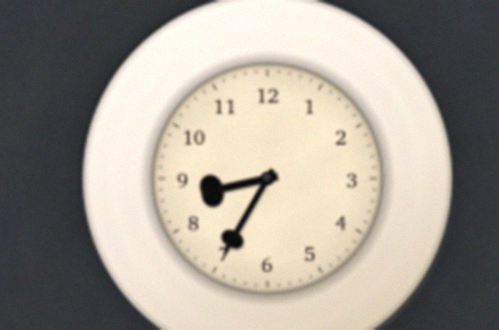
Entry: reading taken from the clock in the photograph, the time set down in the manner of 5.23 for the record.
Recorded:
8.35
